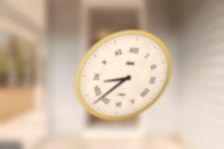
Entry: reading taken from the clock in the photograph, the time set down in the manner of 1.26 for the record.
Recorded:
8.37
